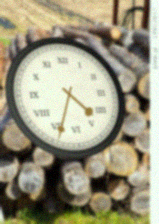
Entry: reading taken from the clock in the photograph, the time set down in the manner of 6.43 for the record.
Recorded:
4.34
